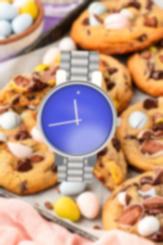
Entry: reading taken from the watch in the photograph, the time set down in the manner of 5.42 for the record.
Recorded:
11.43
